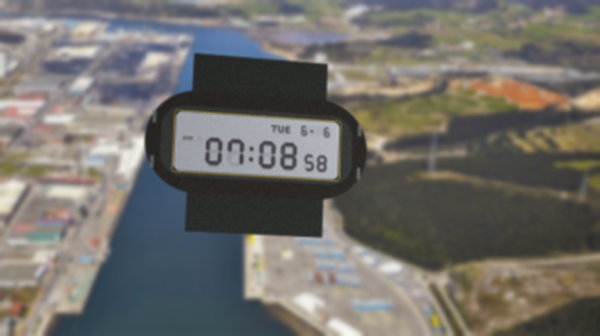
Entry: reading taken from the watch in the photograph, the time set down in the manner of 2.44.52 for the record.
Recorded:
7.08.58
